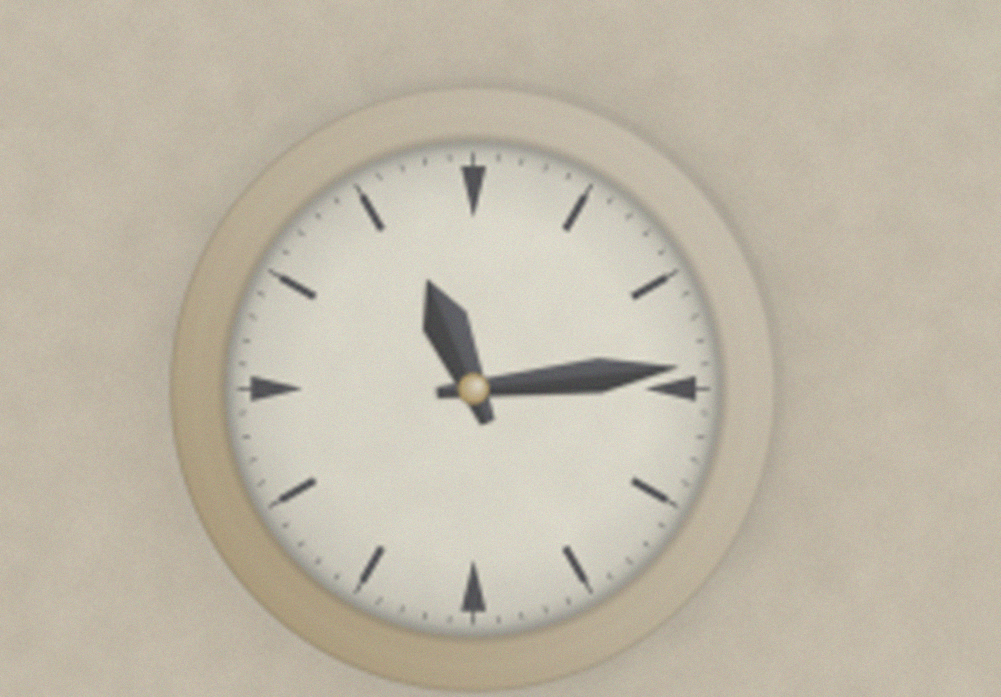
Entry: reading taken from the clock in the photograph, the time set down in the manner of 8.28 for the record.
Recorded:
11.14
